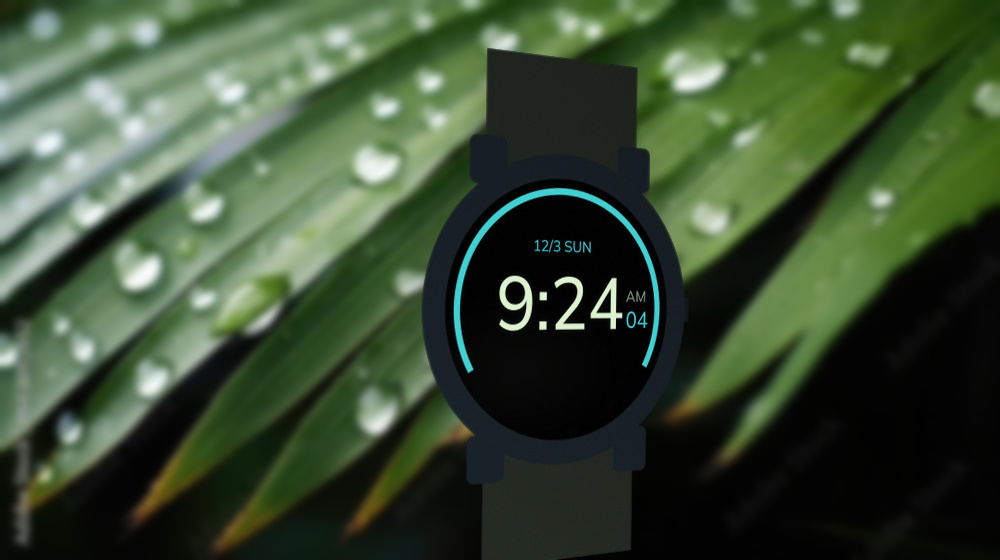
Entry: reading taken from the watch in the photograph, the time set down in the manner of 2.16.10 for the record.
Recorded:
9.24.04
